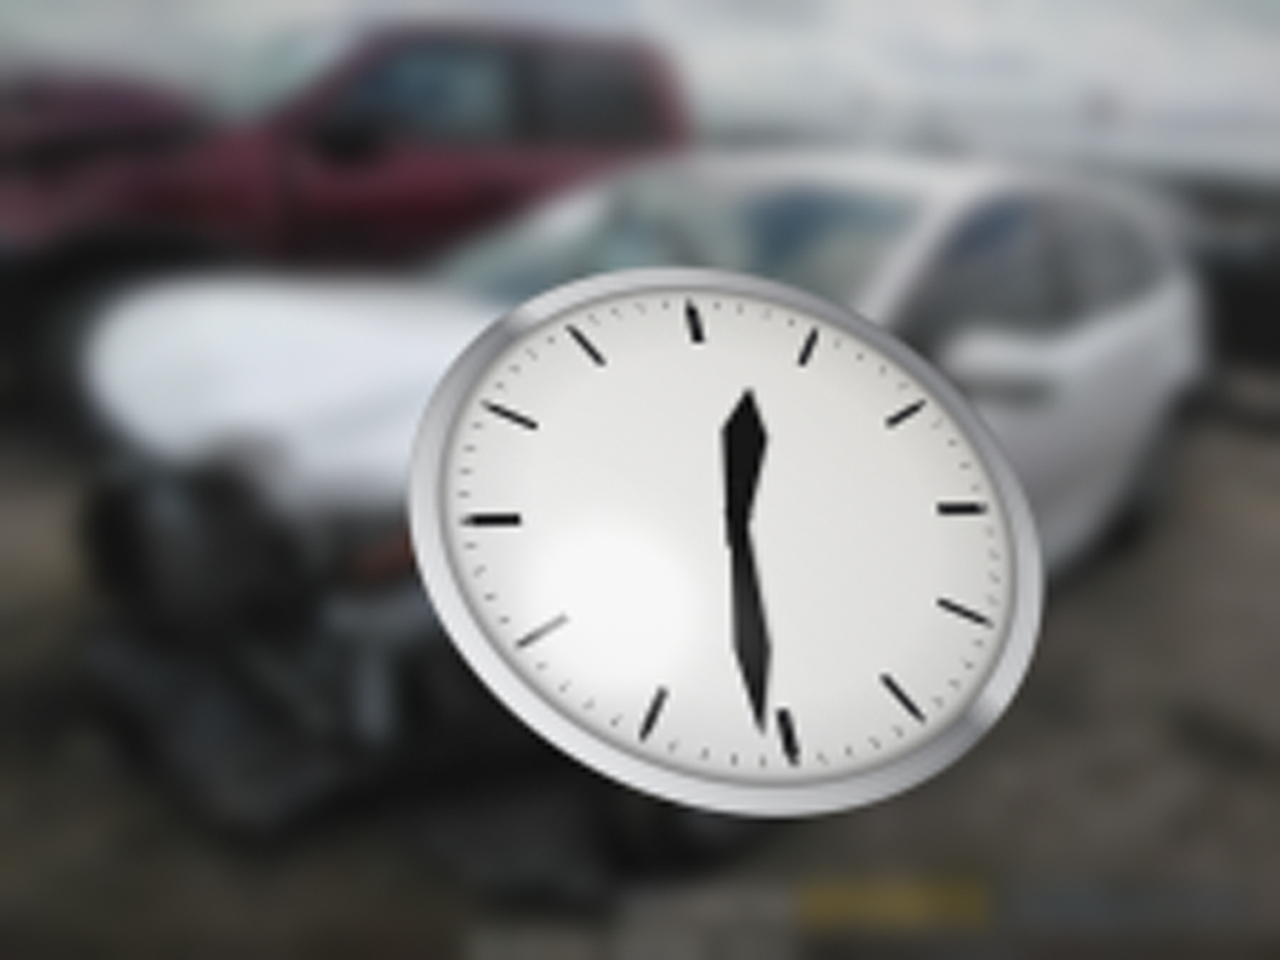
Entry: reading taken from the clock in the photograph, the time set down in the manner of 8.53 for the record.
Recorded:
12.31
